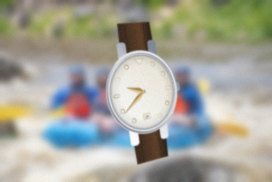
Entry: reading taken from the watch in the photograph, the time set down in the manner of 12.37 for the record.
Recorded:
9.39
